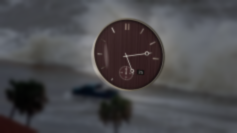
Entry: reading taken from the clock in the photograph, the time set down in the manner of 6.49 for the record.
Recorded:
5.13
